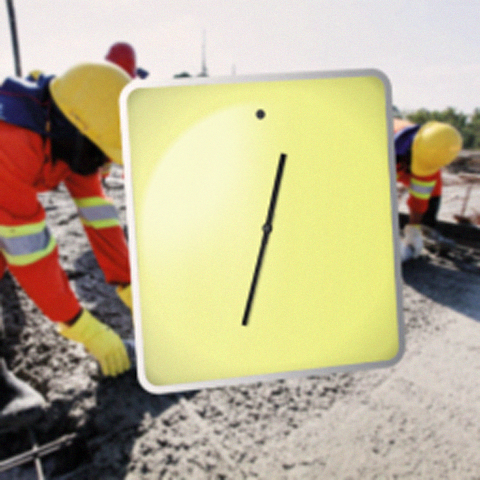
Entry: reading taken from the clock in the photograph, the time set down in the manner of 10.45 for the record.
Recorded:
12.33
